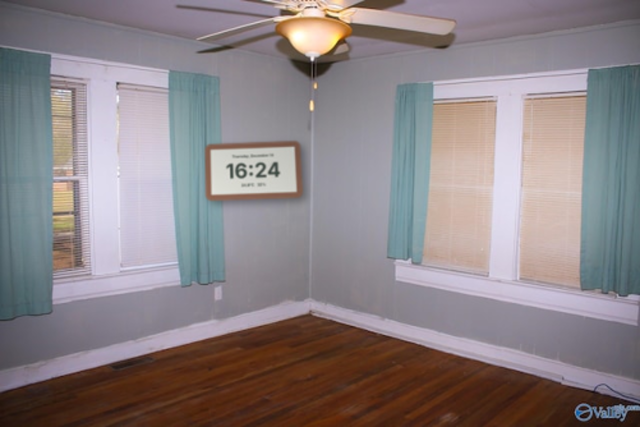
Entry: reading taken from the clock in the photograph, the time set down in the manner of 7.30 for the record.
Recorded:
16.24
